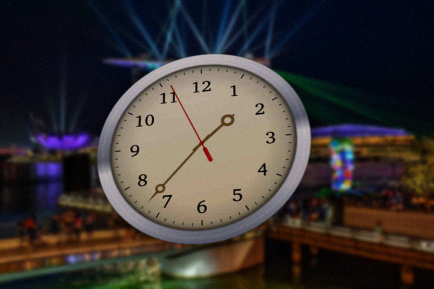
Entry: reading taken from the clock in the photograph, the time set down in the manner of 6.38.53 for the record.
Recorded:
1.36.56
